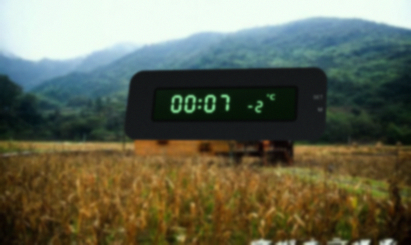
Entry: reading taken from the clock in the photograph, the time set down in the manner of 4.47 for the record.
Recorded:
0.07
